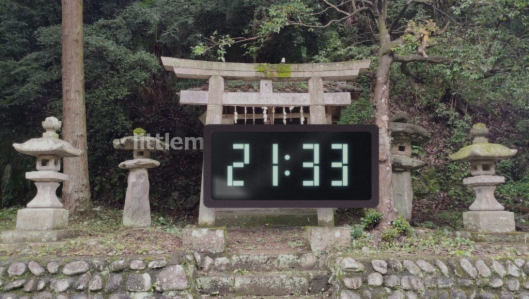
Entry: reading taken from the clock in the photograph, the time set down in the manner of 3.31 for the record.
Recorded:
21.33
